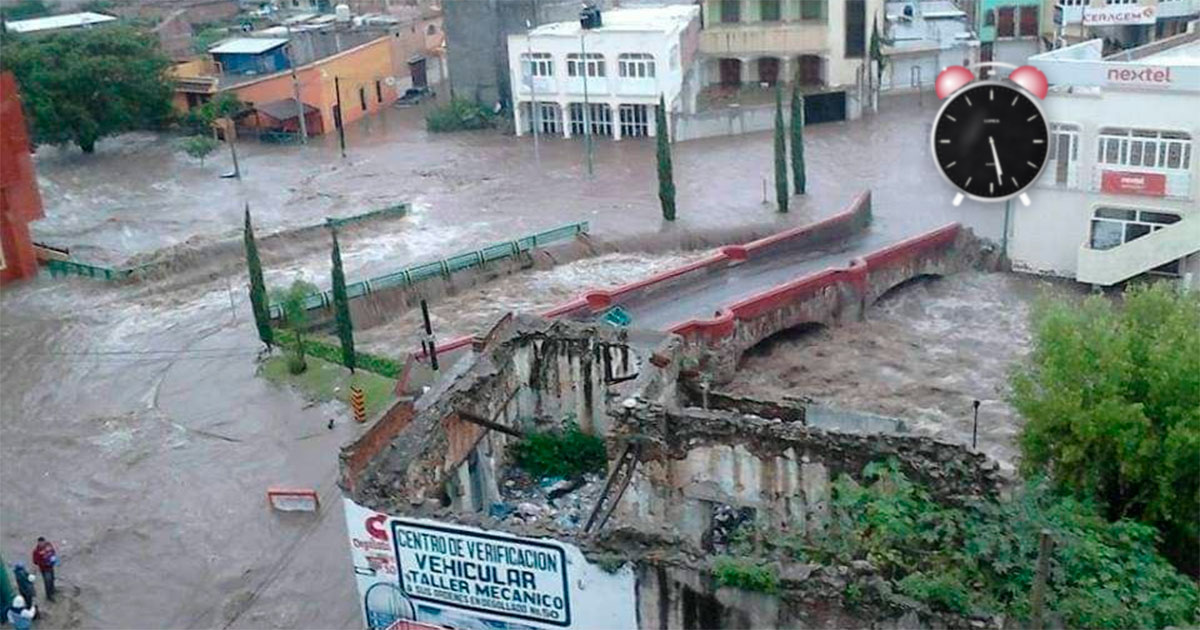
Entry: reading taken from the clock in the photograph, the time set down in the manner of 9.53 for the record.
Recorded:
5.28
